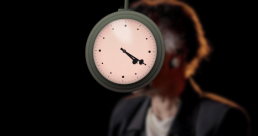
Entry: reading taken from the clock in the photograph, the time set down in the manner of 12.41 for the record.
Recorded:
4.20
